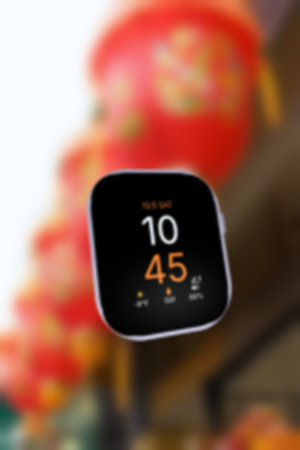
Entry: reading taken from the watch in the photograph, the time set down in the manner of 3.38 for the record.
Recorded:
10.45
